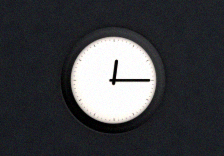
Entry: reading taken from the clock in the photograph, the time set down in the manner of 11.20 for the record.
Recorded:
12.15
